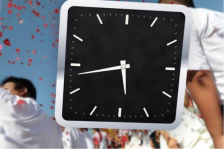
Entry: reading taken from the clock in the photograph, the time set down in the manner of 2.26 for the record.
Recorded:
5.43
